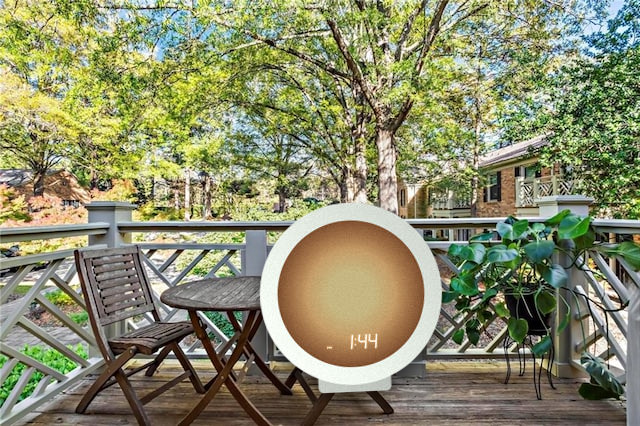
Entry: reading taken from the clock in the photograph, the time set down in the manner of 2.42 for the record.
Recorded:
1.44
